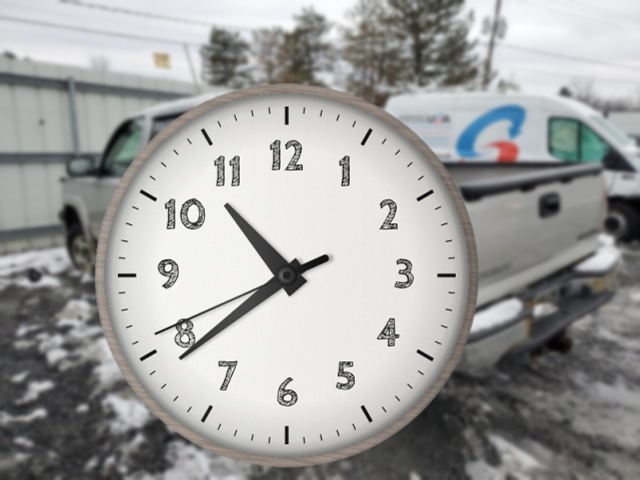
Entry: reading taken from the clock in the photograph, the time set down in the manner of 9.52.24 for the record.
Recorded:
10.38.41
